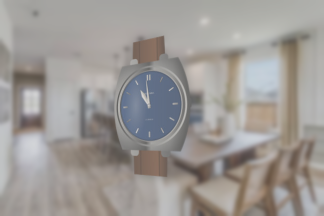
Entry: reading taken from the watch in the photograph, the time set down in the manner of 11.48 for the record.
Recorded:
10.59
